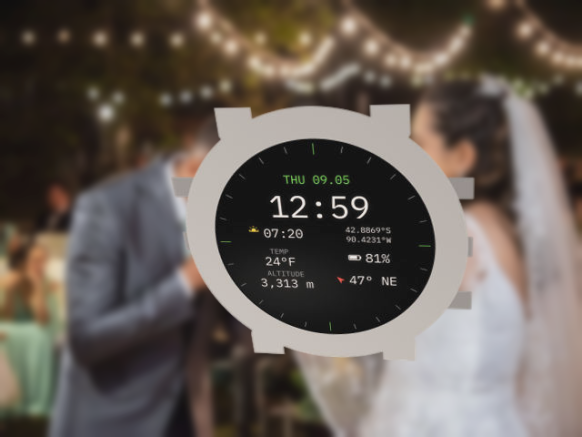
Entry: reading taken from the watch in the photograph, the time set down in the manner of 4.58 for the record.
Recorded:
12.59
